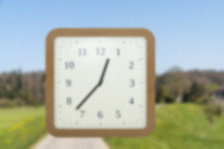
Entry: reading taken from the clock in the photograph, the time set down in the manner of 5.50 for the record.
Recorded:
12.37
